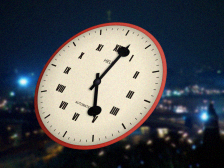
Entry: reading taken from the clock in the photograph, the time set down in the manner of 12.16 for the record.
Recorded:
5.02
